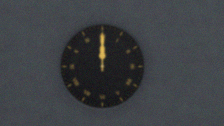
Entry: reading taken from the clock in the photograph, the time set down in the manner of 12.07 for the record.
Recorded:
12.00
